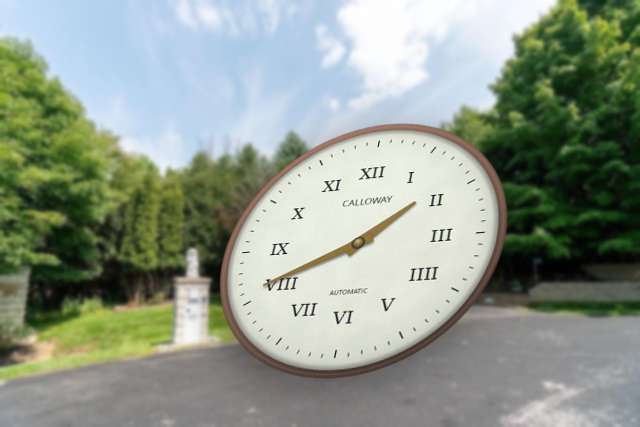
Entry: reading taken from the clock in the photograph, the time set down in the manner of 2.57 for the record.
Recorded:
1.41
